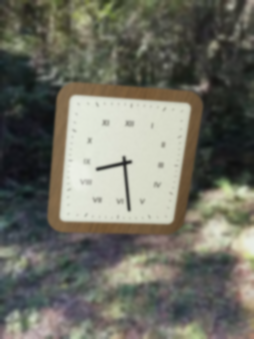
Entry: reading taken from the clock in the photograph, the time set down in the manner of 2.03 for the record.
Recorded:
8.28
